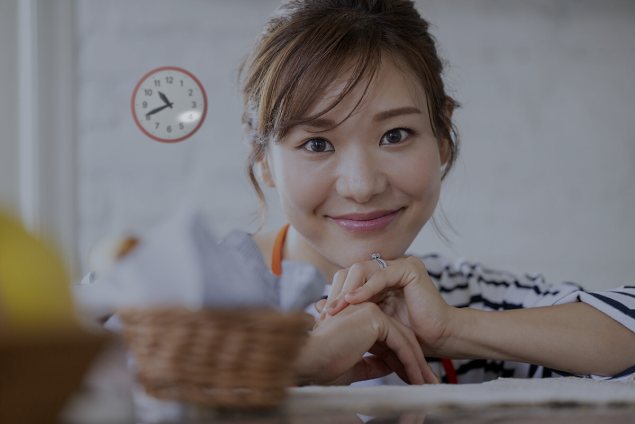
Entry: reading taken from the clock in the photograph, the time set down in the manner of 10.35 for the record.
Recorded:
10.41
